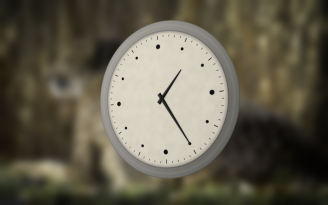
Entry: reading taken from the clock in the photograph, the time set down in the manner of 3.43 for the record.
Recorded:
1.25
